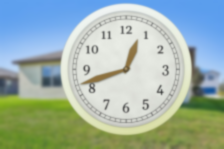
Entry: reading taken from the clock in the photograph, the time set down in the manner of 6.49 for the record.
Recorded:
12.42
